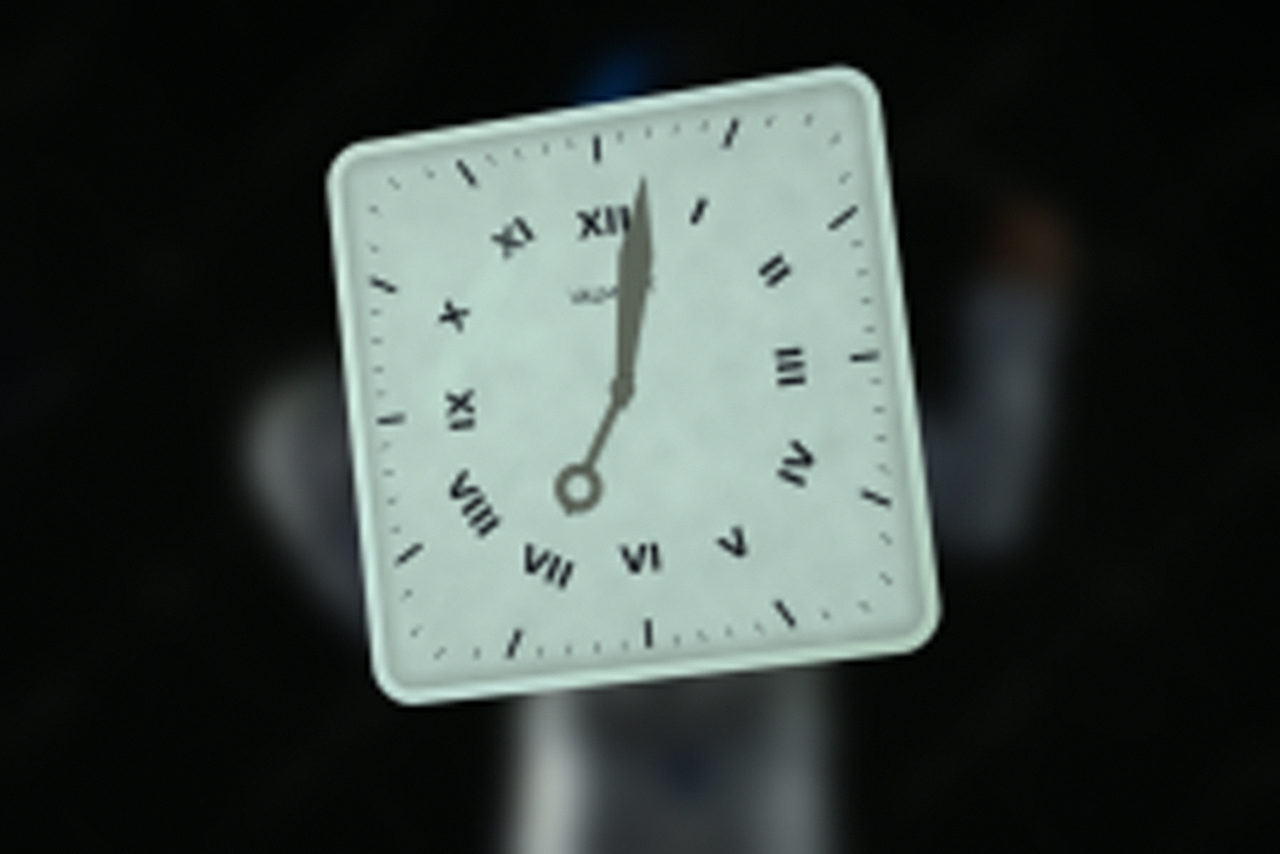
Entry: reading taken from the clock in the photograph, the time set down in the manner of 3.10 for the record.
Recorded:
7.02
